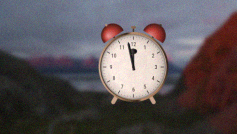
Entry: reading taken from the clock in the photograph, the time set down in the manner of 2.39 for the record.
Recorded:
11.58
